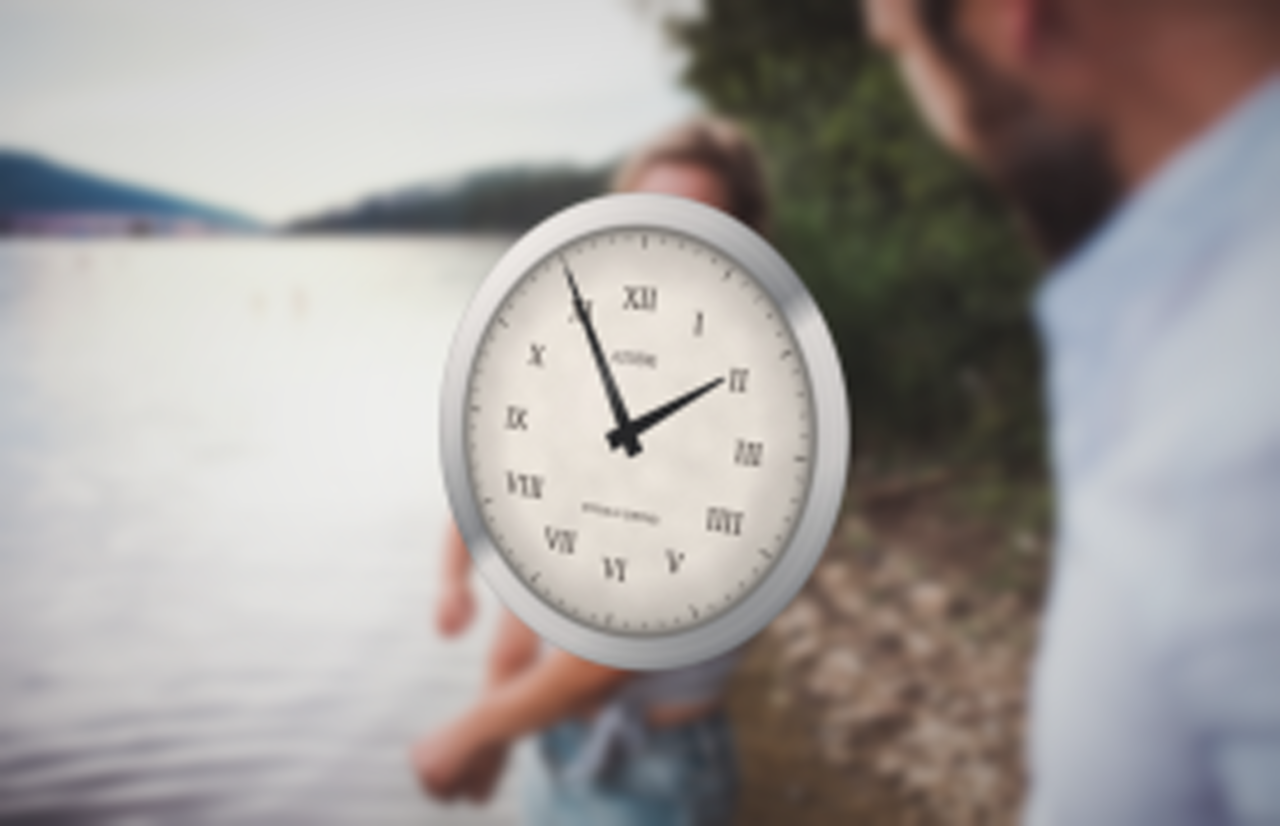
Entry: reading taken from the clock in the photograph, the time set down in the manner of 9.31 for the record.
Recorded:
1.55
